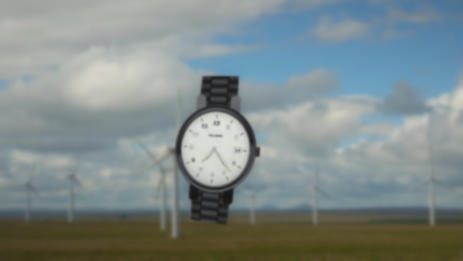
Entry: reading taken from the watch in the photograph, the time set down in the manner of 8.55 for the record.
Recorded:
7.23
